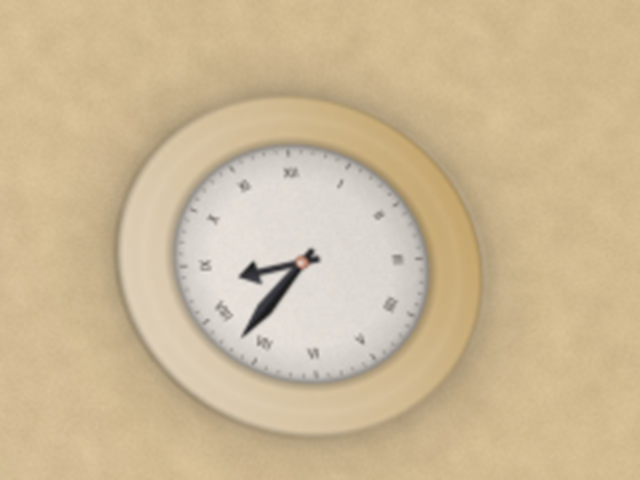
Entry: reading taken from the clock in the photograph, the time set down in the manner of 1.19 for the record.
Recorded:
8.37
